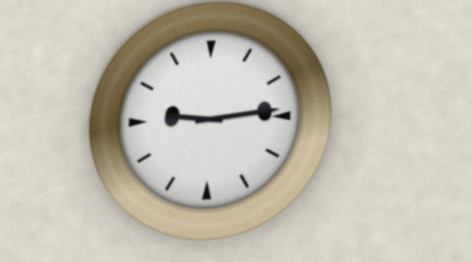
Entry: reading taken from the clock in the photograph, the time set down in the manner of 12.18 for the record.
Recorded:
9.14
